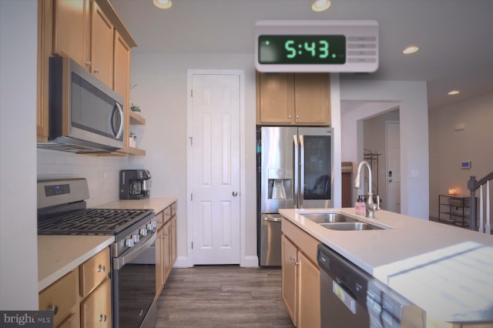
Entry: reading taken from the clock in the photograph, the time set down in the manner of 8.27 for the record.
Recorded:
5.43
